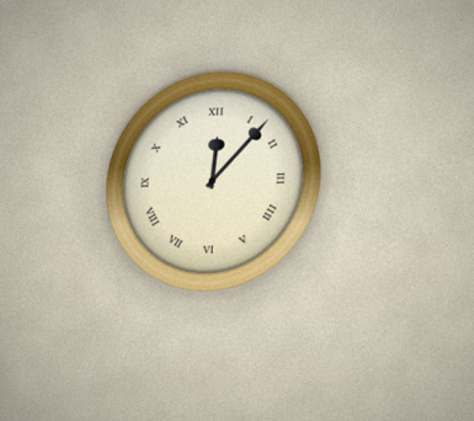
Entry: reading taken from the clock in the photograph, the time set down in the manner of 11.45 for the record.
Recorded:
12.07
